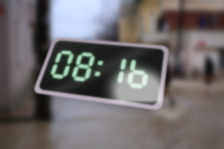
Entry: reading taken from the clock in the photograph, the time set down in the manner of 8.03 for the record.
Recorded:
8.16
